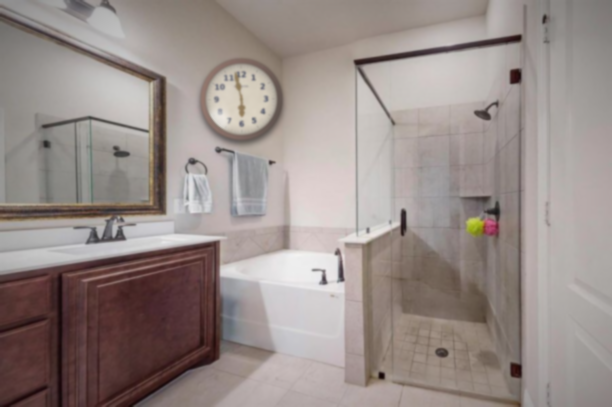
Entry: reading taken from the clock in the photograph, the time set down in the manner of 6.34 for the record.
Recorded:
5.58
